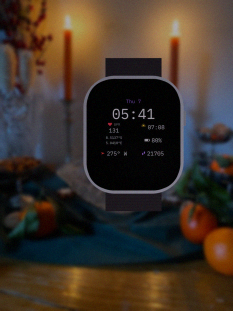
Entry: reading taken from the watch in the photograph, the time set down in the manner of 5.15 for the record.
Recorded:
5.41
